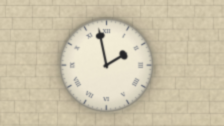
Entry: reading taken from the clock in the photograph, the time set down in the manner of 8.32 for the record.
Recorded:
1.58
